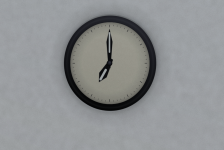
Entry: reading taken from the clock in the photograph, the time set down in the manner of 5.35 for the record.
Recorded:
7.00
